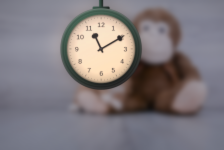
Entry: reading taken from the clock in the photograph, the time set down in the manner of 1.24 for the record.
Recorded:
11.10
